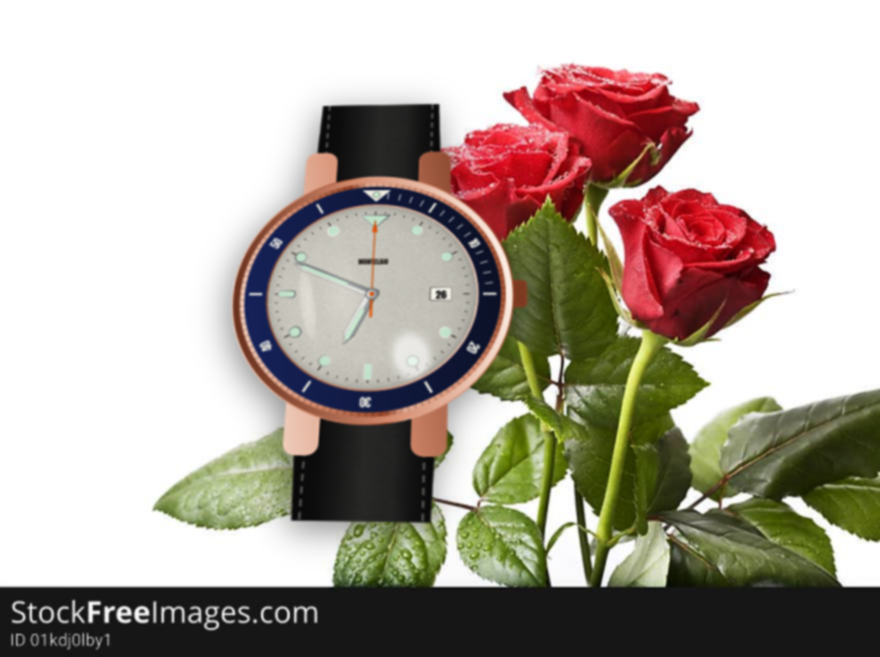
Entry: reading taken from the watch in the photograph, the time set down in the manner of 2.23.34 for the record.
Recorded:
6.49.00
